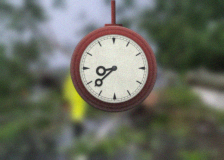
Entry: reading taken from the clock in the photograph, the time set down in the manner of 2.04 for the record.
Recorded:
8.38
